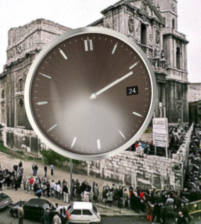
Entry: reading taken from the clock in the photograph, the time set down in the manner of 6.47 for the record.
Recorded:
2.11
